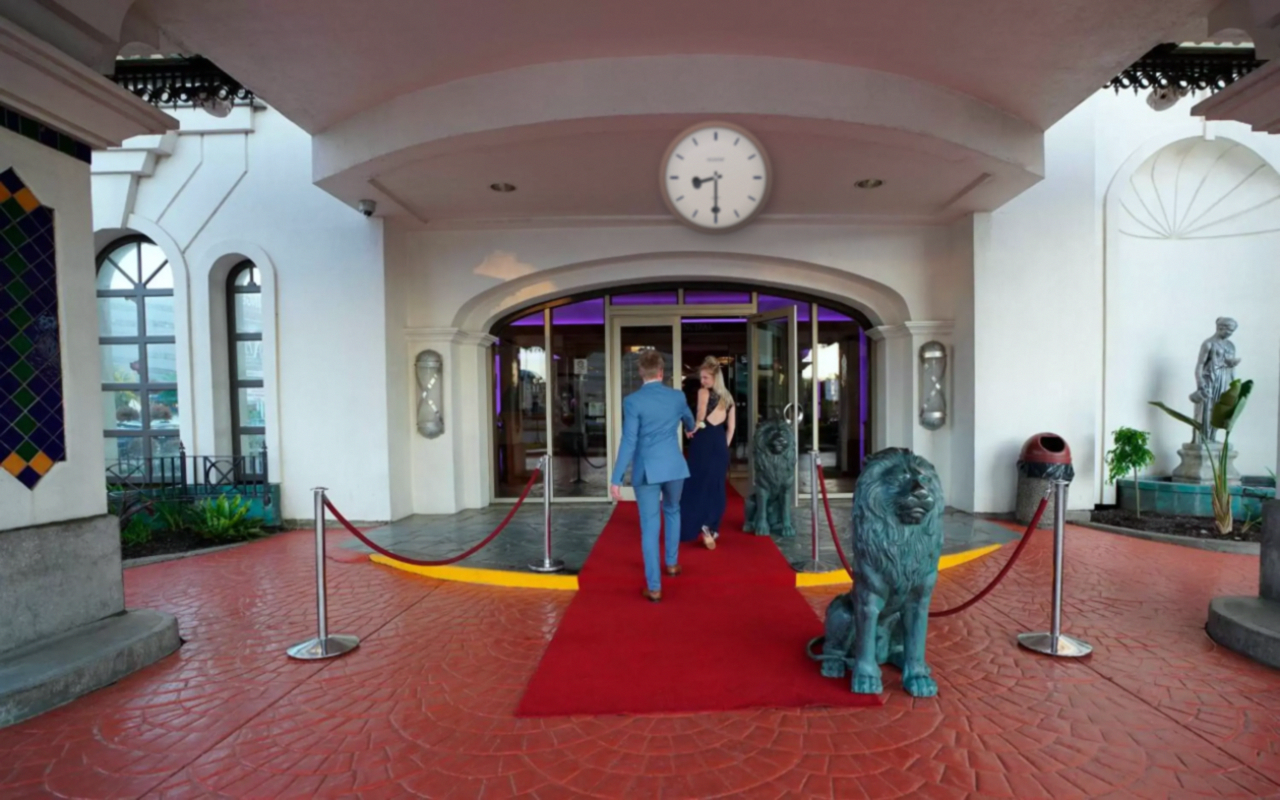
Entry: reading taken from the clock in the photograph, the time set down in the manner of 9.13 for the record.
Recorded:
8.30
